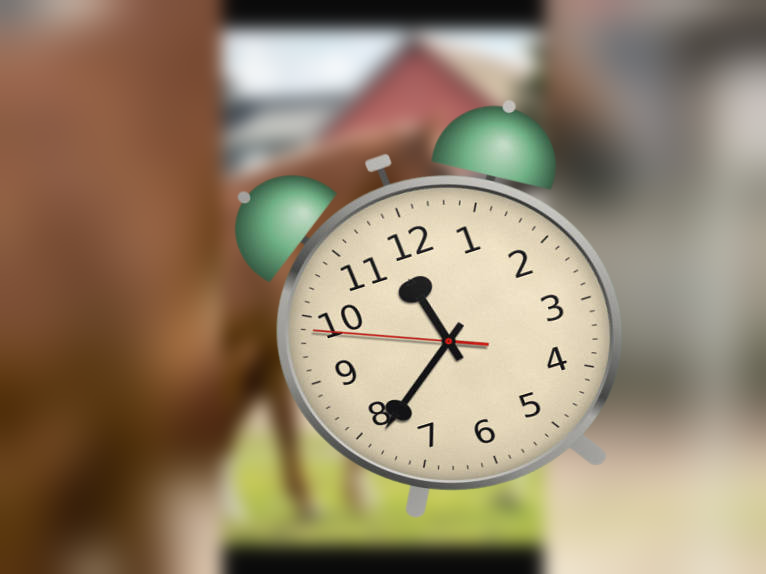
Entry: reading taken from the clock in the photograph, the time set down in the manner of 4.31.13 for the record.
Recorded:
11.38.49
